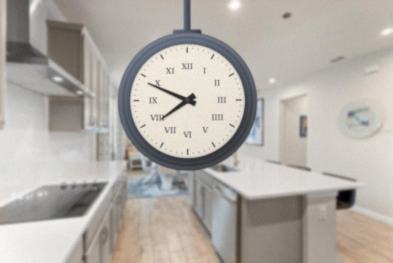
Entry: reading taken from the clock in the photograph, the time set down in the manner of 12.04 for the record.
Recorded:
7.49
